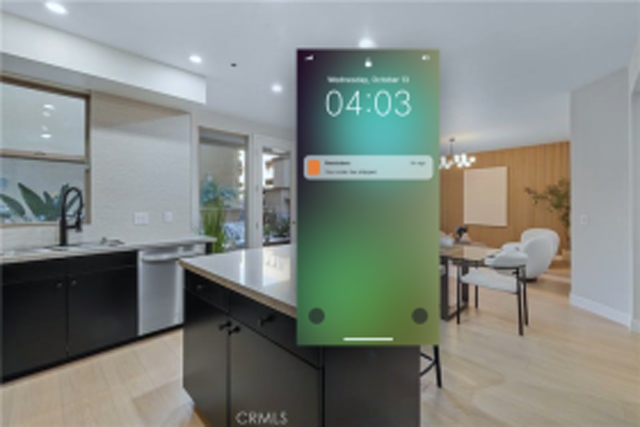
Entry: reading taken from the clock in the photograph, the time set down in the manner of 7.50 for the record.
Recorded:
4.03
